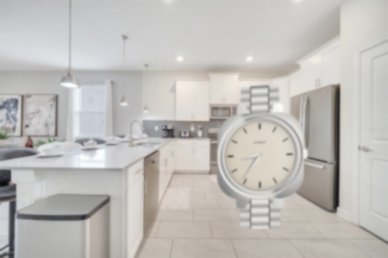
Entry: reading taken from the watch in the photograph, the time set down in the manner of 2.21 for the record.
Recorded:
8.36
